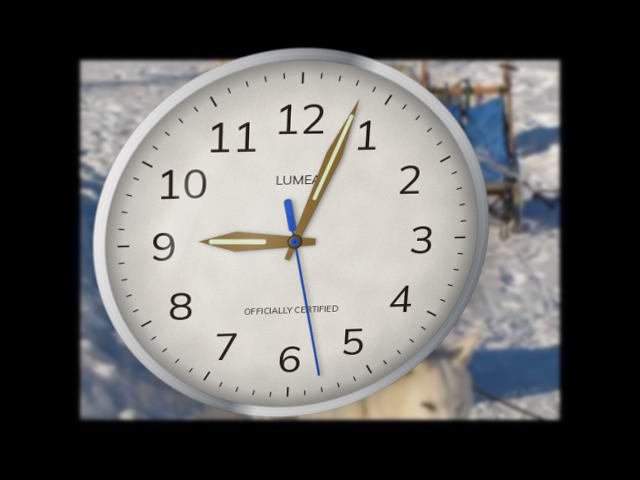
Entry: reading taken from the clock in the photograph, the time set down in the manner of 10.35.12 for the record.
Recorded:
9.03.28
